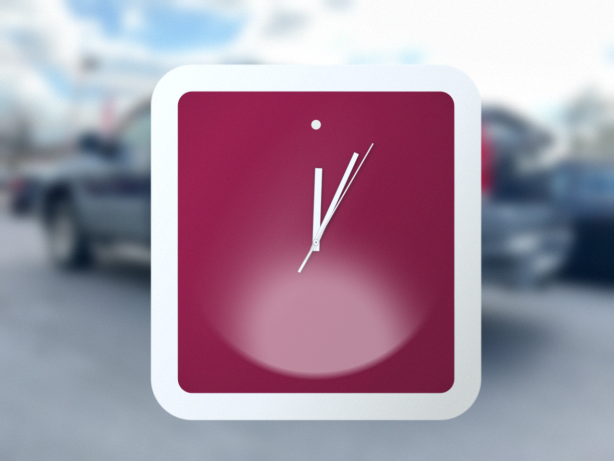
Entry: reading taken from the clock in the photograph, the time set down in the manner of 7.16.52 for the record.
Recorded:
12.04.05
